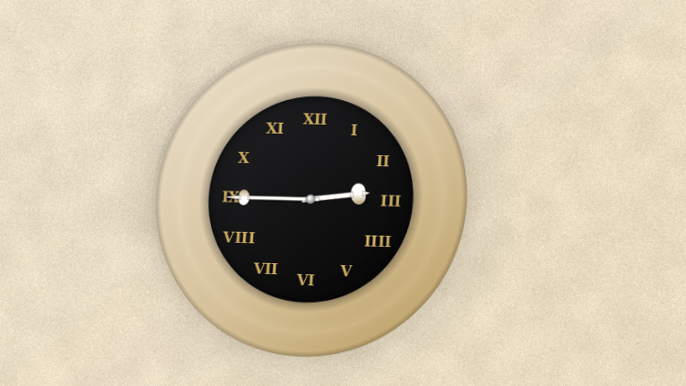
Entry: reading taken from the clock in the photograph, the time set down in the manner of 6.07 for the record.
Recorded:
2.45
